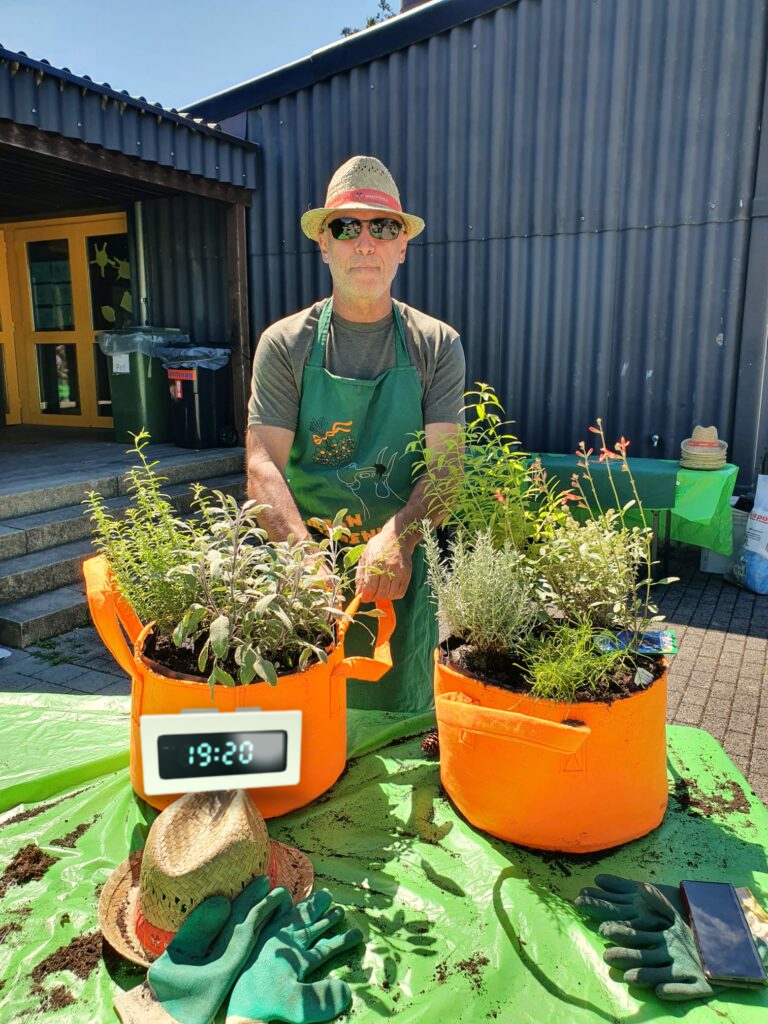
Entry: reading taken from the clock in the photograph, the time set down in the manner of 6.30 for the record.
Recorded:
19.20
